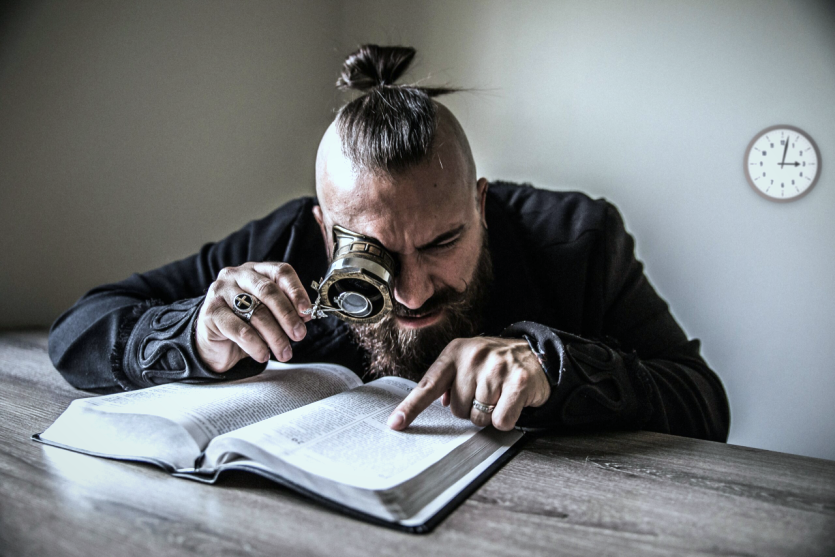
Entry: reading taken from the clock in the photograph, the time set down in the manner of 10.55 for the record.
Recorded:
3.02
